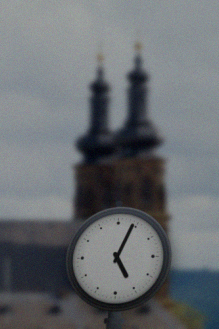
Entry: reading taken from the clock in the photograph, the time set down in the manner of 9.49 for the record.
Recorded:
5.04
